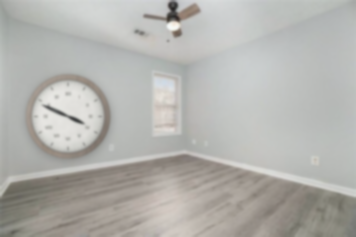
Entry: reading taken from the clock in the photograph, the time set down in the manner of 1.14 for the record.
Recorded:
3.49
